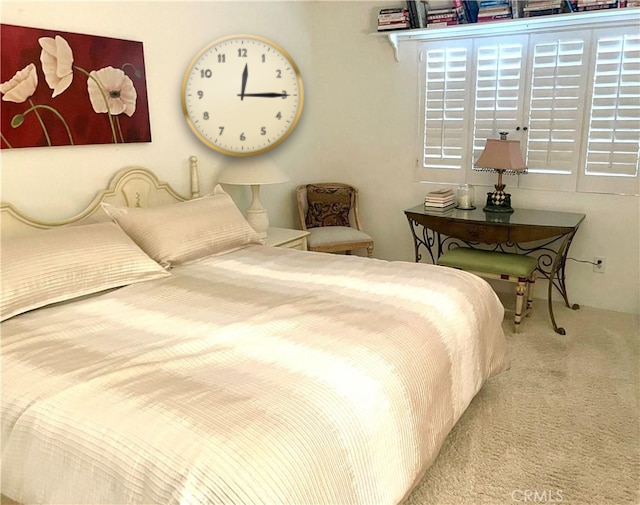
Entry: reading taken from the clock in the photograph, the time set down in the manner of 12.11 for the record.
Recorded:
12.15
